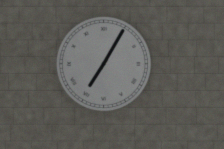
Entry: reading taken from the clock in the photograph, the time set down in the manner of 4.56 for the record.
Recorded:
7.05
